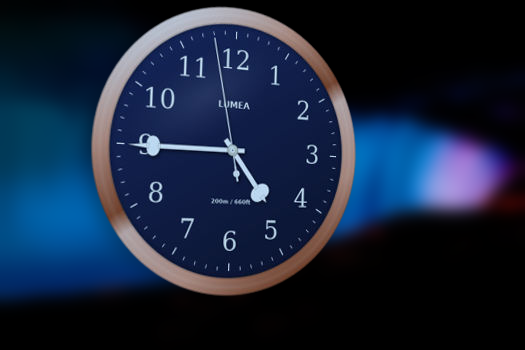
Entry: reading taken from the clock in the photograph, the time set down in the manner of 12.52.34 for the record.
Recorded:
4.44.58
